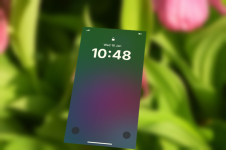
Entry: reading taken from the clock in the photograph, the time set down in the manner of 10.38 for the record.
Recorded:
10.48
